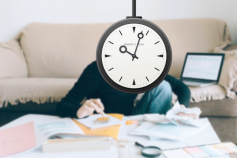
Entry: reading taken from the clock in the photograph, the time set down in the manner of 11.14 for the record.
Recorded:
10.03
